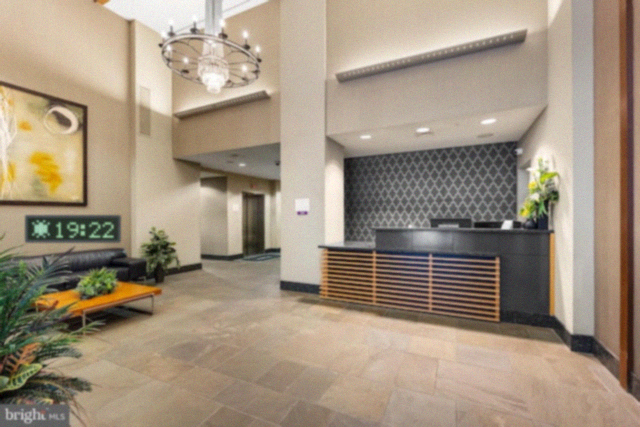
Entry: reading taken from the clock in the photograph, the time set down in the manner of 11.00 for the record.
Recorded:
19.22
